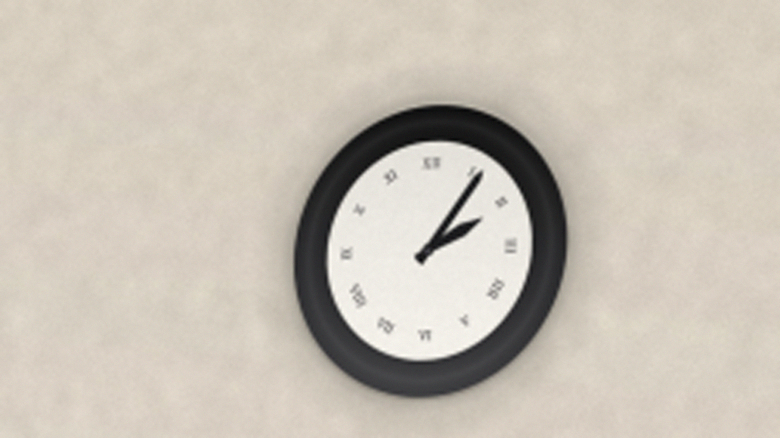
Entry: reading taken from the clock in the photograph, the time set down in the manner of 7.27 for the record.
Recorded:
2.06
